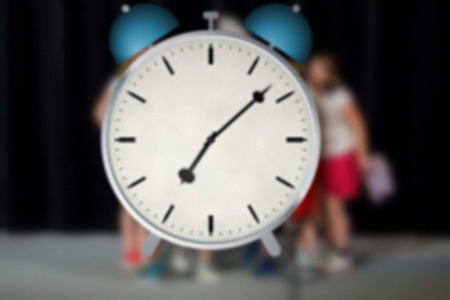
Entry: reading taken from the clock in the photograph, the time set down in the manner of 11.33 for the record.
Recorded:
7.08
